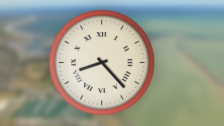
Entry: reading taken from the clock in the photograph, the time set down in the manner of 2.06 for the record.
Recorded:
8.23
